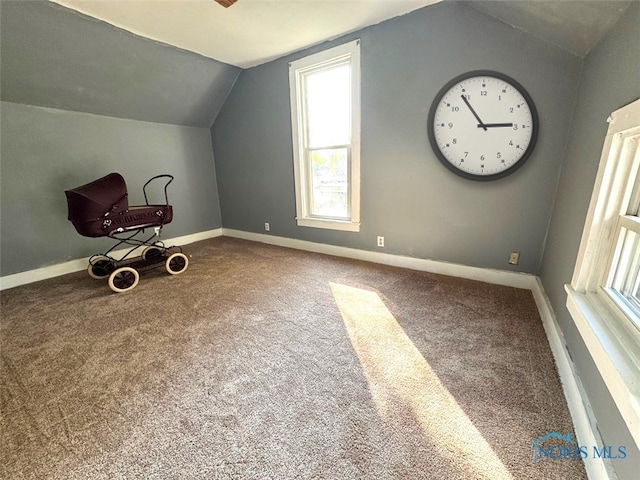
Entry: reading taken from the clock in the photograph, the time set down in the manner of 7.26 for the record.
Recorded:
2.54
